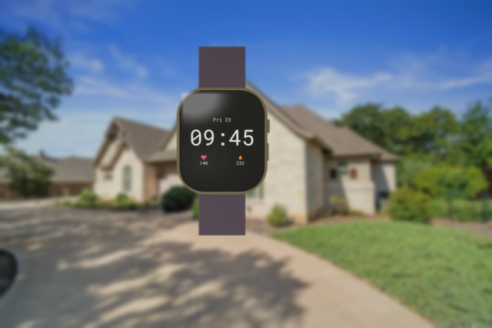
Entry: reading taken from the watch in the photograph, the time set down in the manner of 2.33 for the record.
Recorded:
9.45
